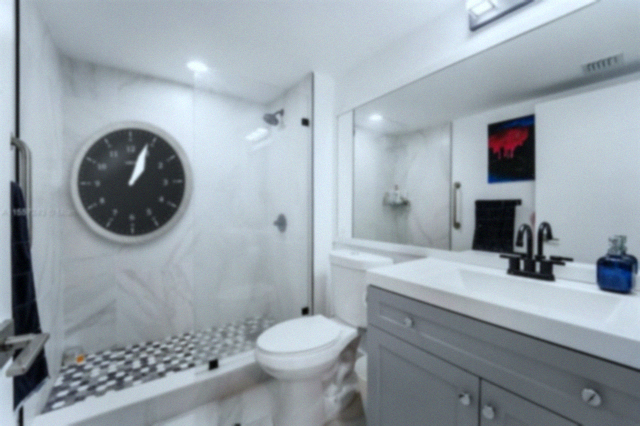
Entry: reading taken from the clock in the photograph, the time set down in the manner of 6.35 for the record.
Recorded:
1.04
